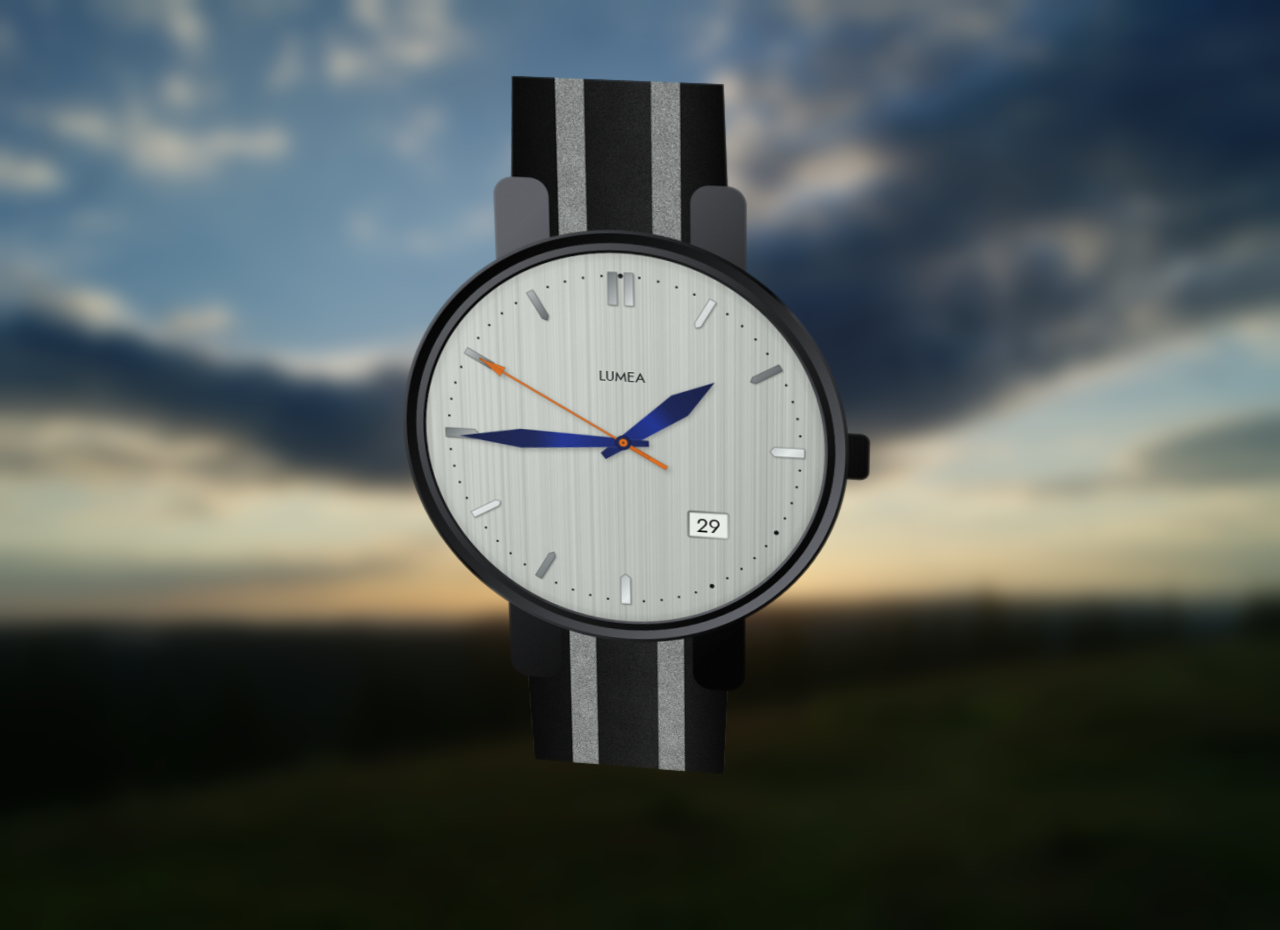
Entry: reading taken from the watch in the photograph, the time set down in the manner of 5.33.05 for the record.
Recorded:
1.44.50
